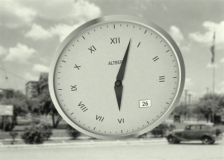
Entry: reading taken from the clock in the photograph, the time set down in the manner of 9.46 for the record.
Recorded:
6.03
